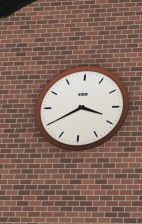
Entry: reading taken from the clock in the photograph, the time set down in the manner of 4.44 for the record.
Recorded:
3.40
